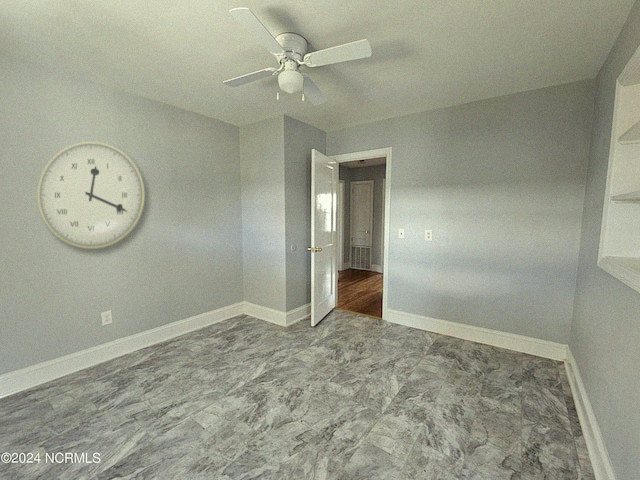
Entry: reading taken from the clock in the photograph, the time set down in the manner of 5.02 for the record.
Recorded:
12.19
